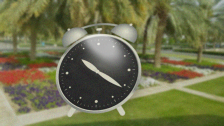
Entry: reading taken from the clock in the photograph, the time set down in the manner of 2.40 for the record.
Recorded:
10.21
